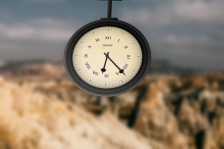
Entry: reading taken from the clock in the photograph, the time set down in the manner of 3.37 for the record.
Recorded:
6.23
